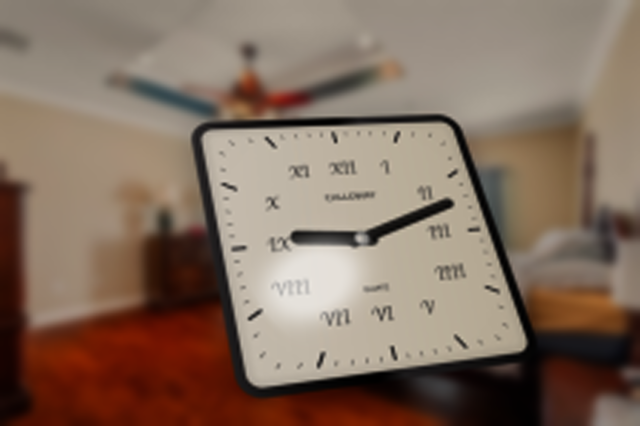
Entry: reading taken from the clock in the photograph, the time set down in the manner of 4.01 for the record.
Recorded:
9.12
